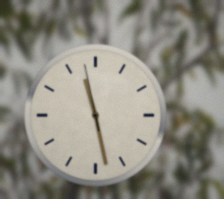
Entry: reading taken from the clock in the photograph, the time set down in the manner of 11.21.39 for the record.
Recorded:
11.27.58
